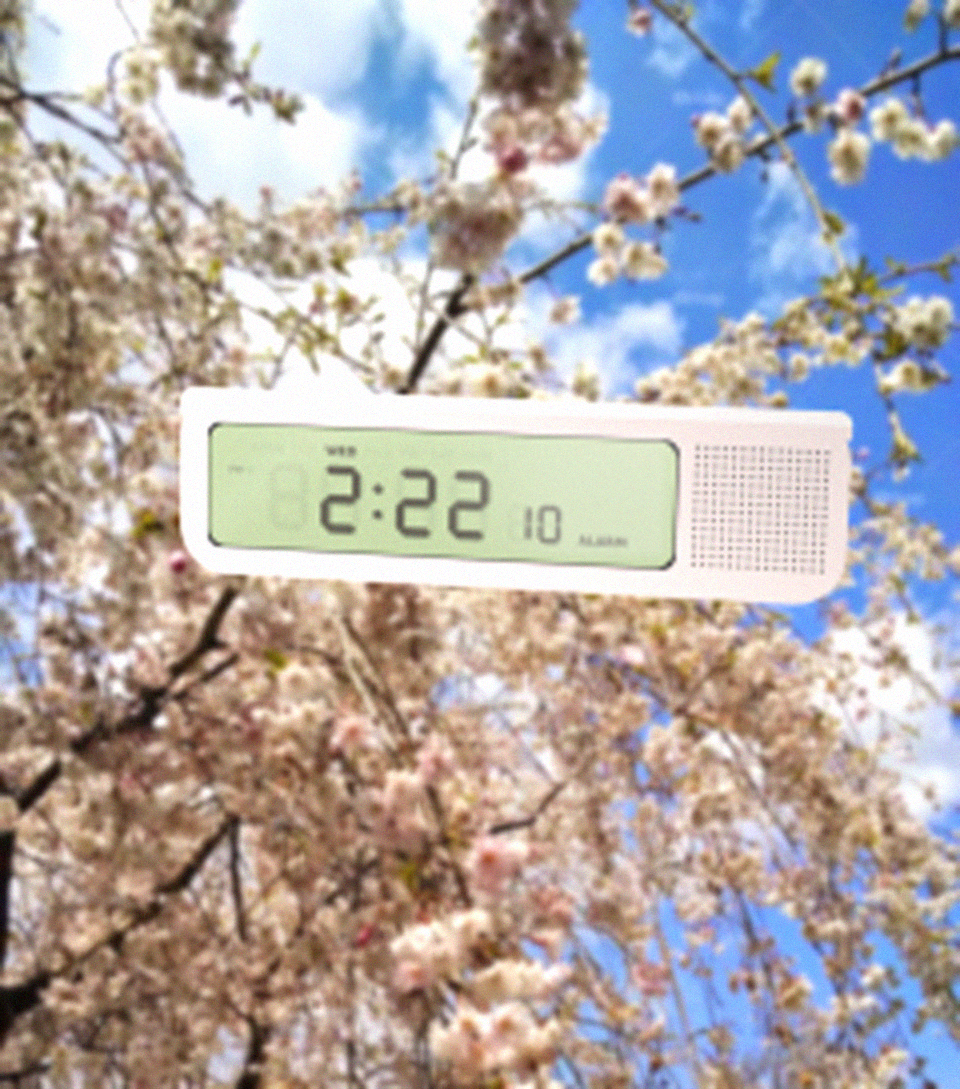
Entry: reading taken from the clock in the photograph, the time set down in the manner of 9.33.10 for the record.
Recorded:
2.22.10
